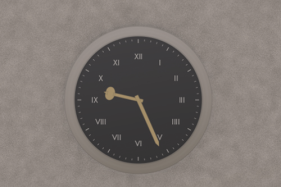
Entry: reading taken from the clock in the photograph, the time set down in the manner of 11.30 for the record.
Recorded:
9.26
